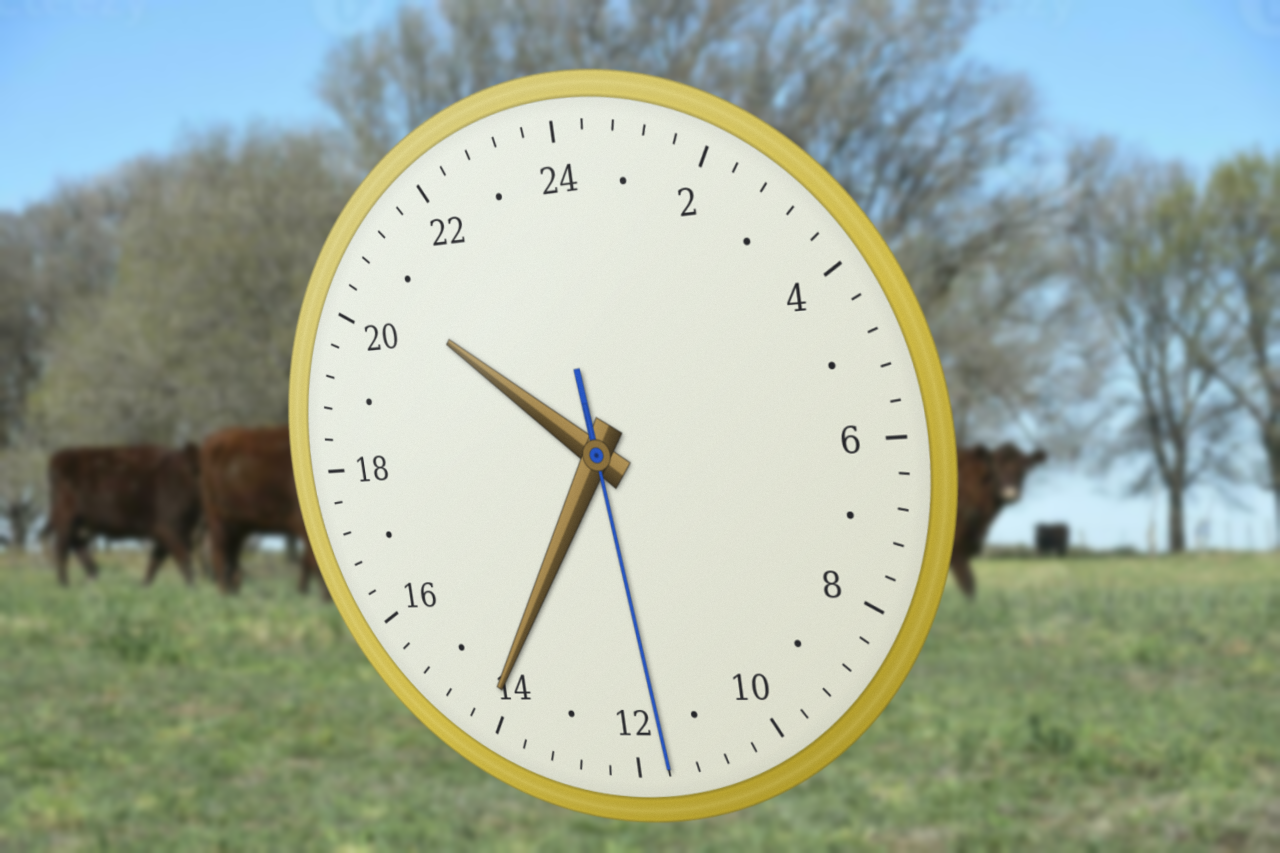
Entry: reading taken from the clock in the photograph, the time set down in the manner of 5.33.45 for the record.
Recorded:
20.35.29
